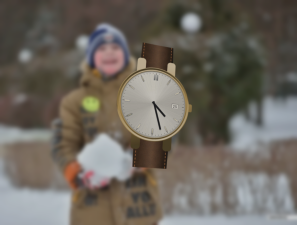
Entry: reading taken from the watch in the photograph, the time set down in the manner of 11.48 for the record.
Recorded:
4.27
